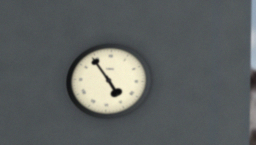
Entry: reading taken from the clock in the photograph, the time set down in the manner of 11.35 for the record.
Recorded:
4.54
